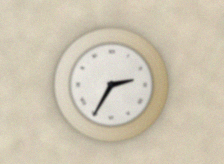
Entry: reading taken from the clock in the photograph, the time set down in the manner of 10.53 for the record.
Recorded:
2.35
